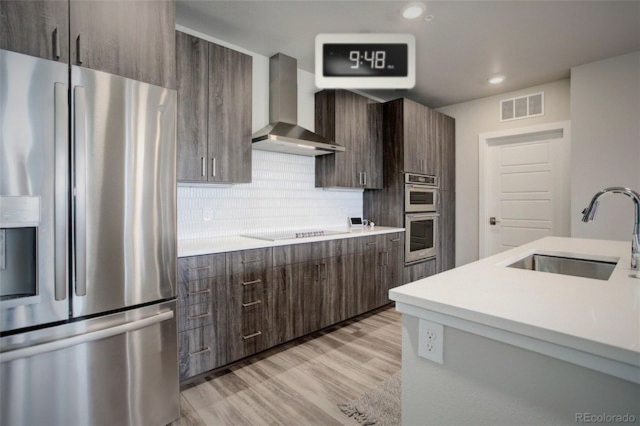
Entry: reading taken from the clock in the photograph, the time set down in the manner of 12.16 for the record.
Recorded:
9.48
